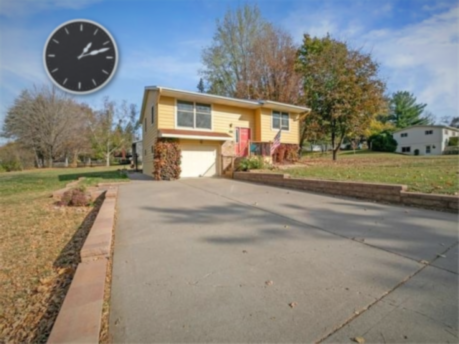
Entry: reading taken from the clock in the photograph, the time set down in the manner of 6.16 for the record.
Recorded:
1.12
